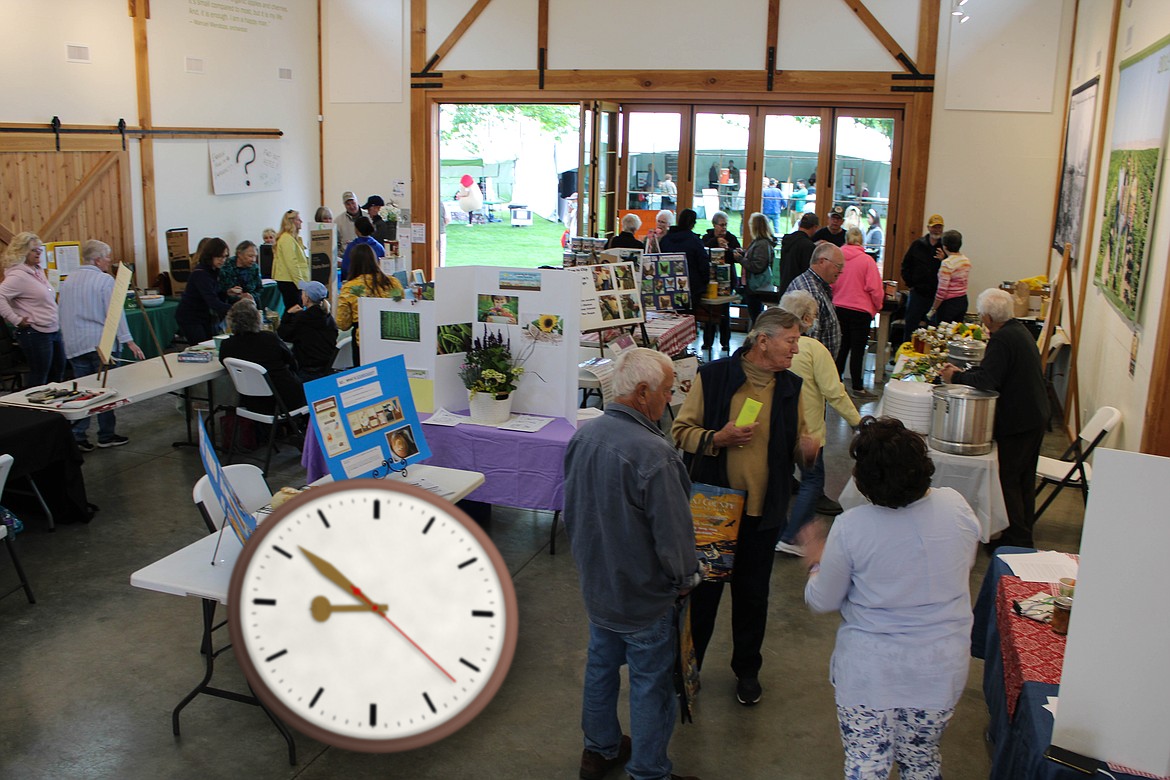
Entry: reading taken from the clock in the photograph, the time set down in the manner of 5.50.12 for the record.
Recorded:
8.51.22
